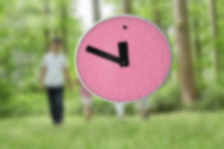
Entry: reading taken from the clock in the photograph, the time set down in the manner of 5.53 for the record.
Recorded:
11.49
